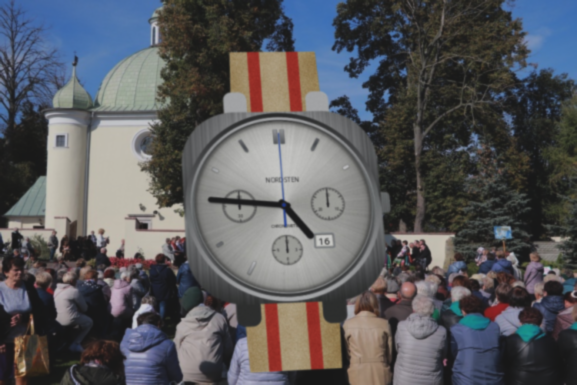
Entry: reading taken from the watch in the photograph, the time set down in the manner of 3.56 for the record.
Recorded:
4.46
